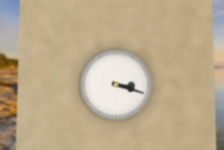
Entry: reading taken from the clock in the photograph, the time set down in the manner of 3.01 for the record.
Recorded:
3.18
